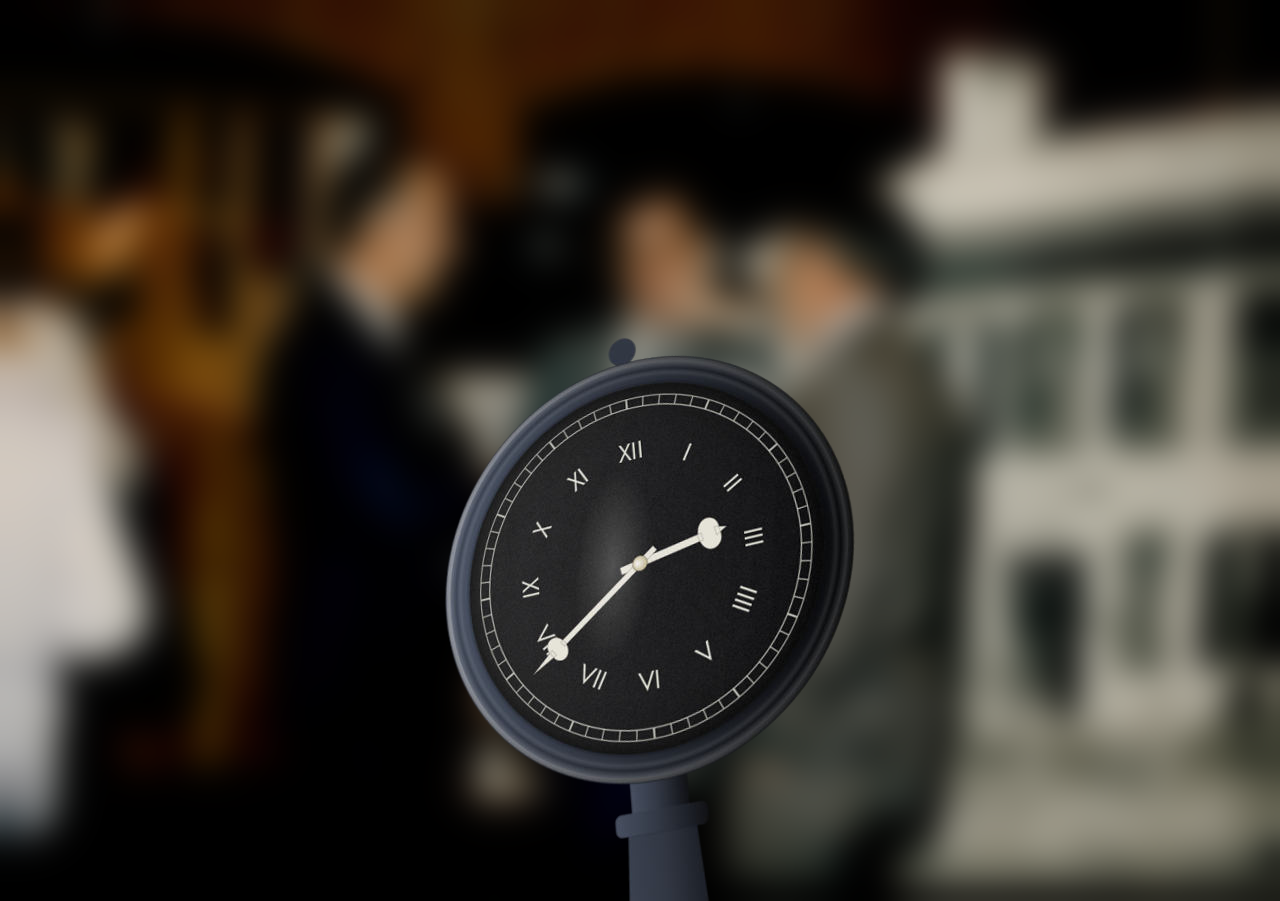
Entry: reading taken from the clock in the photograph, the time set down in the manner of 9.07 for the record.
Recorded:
2.39
